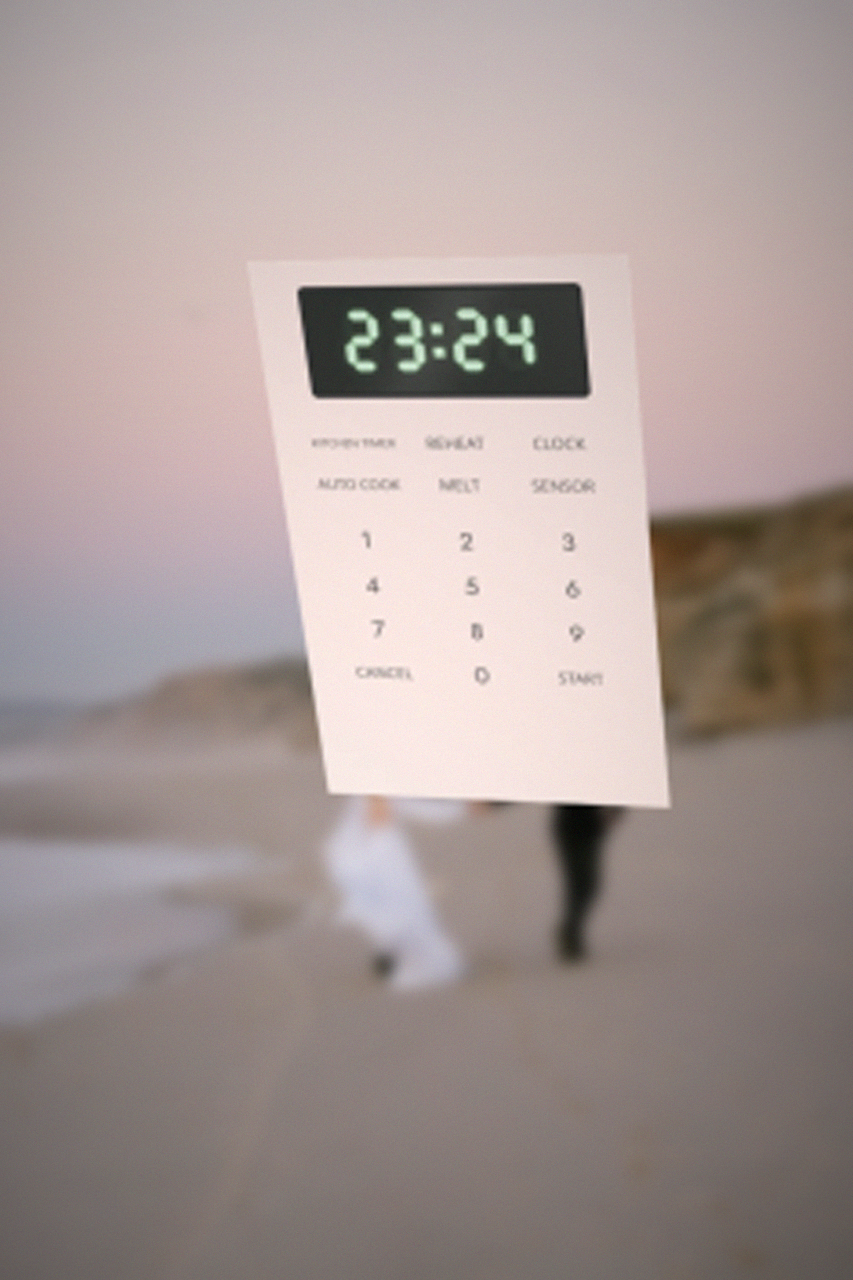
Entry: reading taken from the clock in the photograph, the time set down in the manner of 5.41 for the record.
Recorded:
23.24
